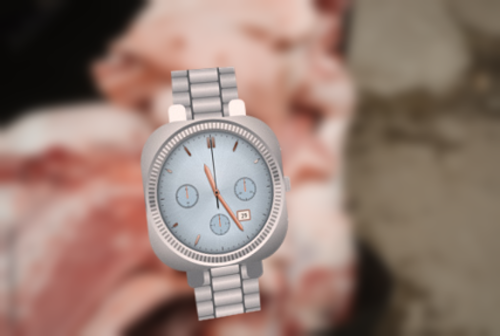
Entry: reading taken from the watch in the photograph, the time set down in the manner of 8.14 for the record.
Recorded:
11.25
